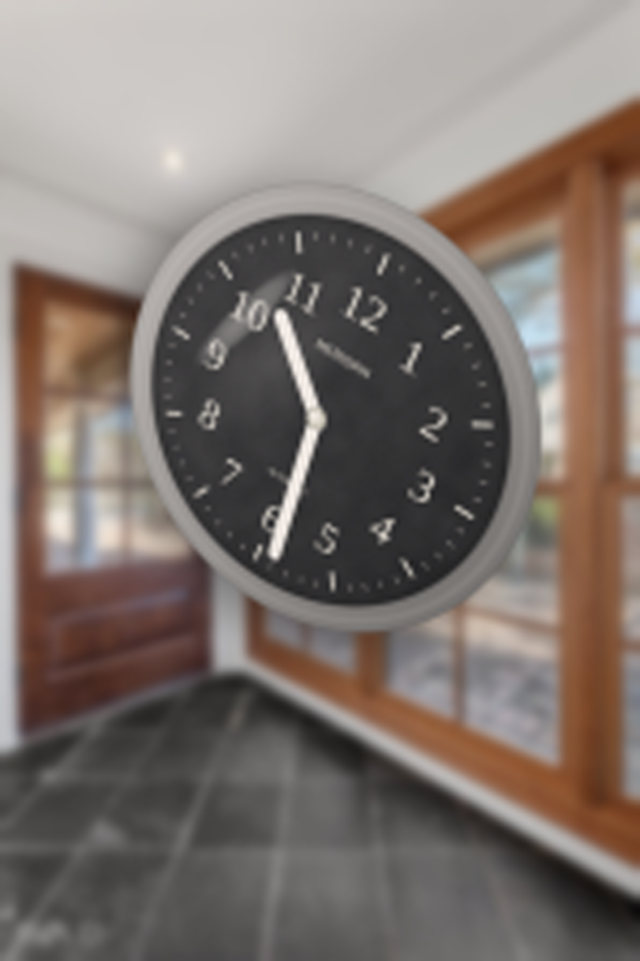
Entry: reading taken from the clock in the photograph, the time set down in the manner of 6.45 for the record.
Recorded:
10.29
